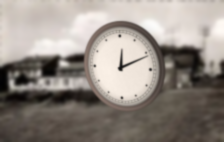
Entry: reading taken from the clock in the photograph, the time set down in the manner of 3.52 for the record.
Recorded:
12.11
